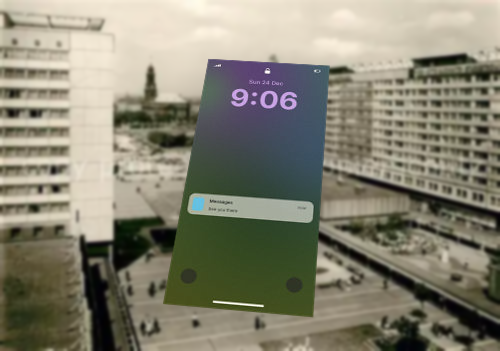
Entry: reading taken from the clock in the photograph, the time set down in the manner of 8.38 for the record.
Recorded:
9.06
